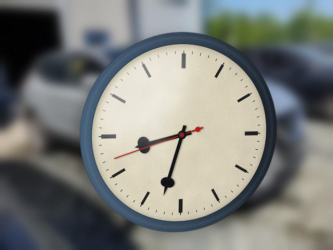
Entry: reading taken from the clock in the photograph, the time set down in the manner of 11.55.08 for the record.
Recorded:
8.32.42
